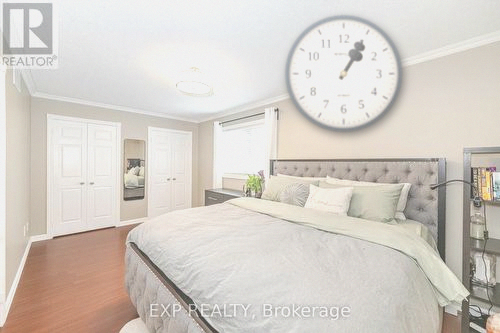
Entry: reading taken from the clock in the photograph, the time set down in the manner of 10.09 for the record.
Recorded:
1.05
